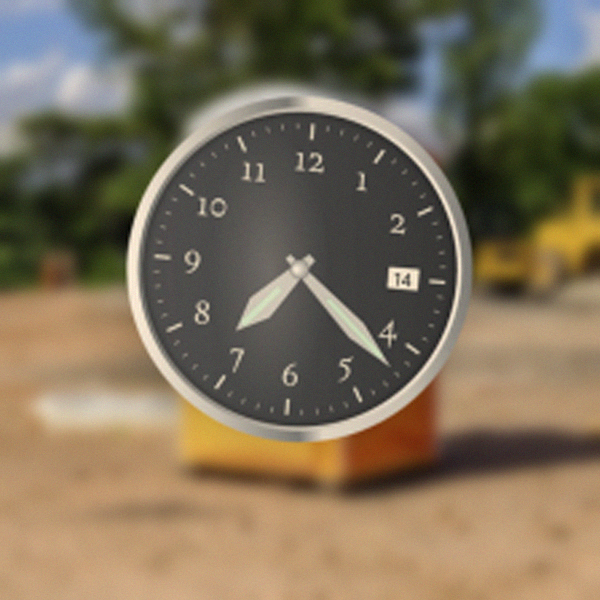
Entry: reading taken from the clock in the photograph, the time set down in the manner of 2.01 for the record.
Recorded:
7.22
